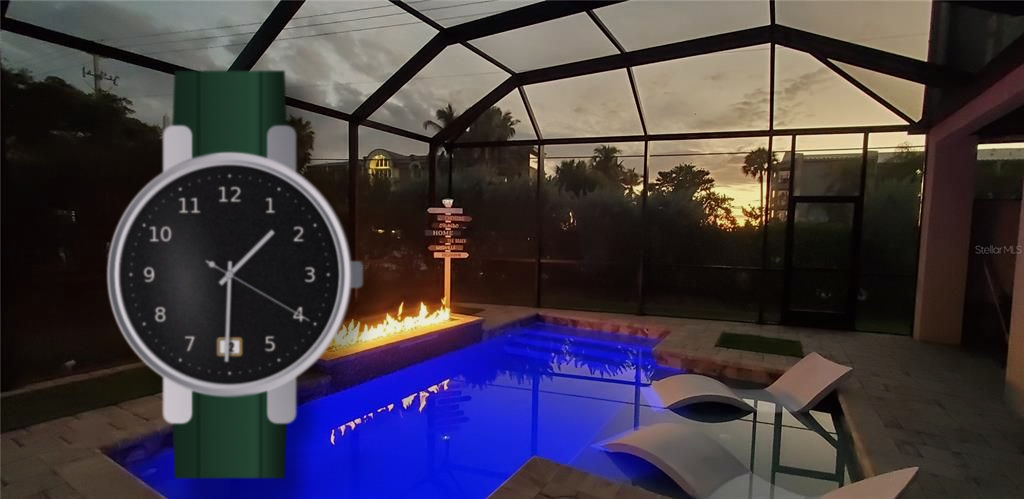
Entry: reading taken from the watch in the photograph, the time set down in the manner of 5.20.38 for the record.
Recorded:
1.30.20
